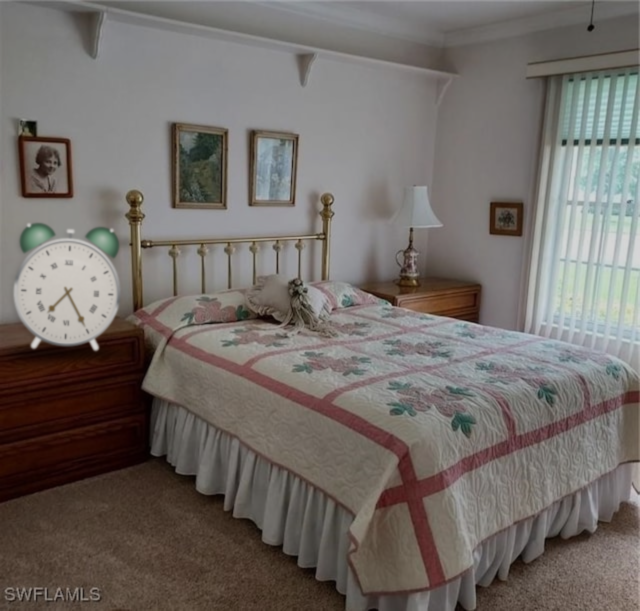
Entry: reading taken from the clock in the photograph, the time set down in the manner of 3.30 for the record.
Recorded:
7.25
